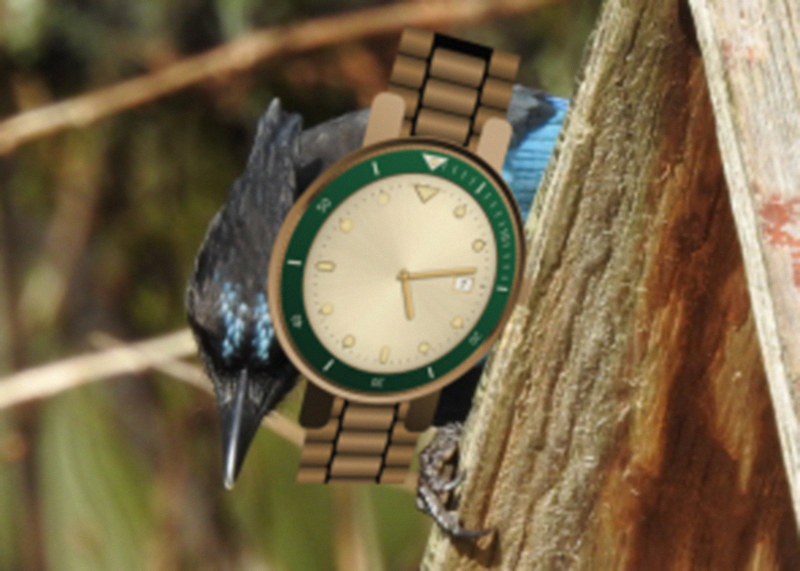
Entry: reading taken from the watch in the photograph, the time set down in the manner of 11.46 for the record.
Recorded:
5.13
